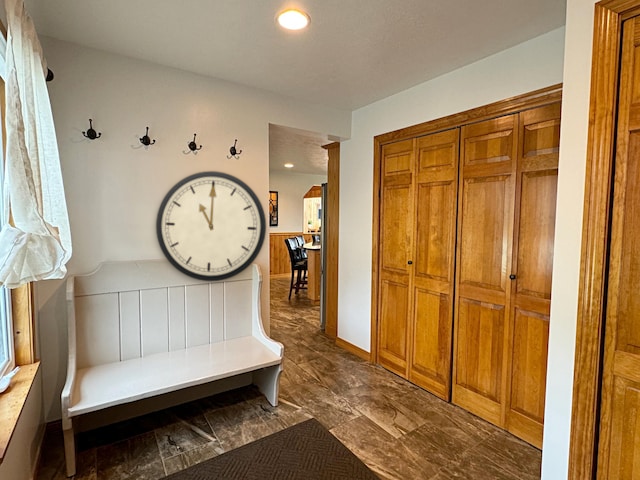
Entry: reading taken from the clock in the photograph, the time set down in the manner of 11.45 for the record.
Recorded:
11.00
